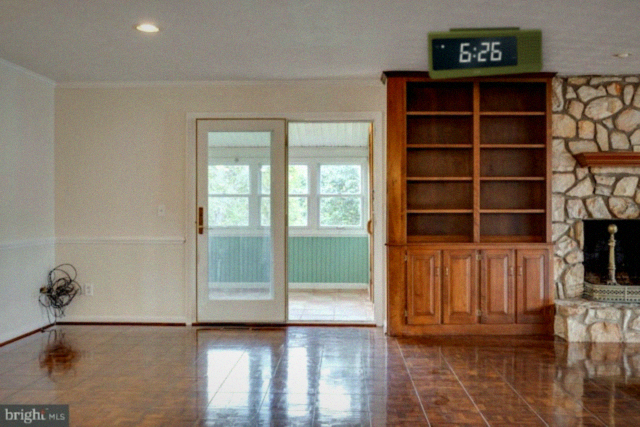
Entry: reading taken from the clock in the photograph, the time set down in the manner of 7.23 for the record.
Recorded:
6.26
